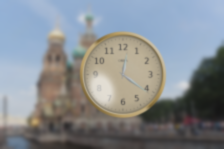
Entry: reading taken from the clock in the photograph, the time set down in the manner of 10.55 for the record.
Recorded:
12.21
